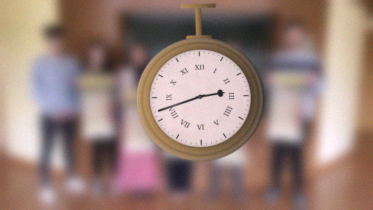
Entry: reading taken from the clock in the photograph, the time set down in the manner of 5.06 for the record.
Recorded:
2.42
